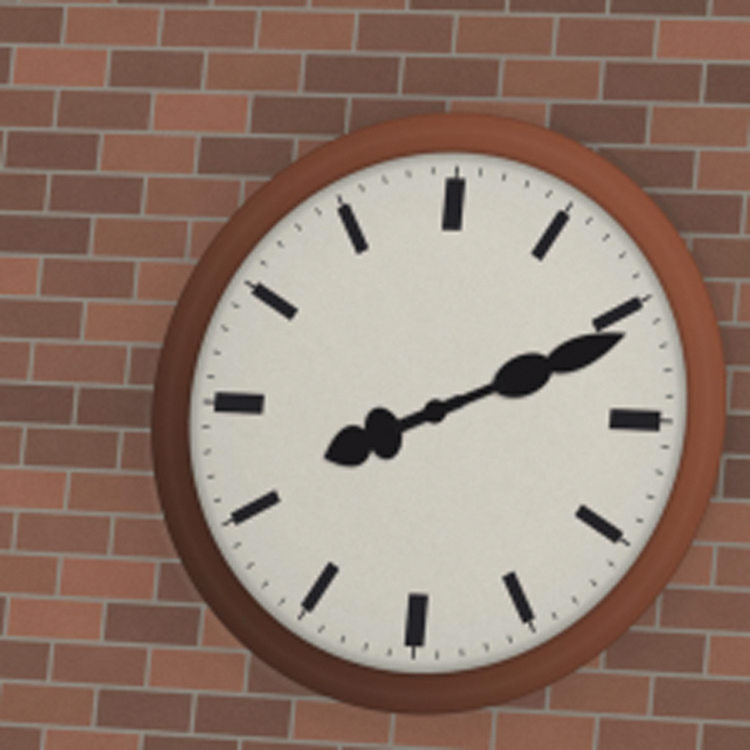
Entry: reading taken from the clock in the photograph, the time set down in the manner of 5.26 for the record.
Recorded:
8.11
